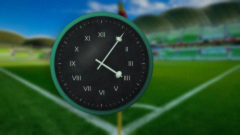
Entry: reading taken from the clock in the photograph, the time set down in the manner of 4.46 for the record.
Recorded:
4.06
